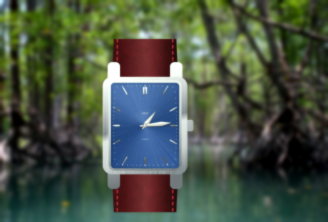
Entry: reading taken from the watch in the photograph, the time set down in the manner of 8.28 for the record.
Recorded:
1.14
